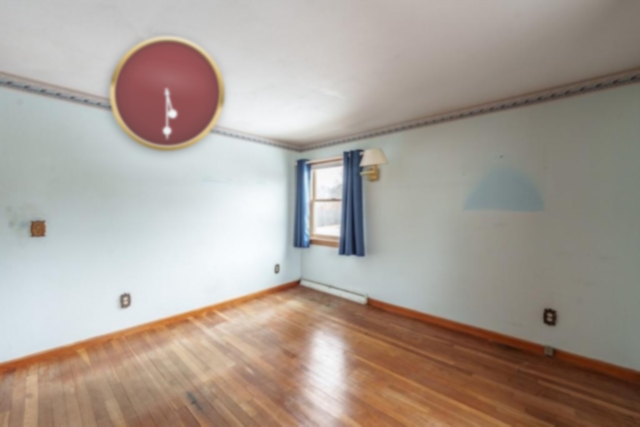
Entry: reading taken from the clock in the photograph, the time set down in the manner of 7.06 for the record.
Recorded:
5.30
